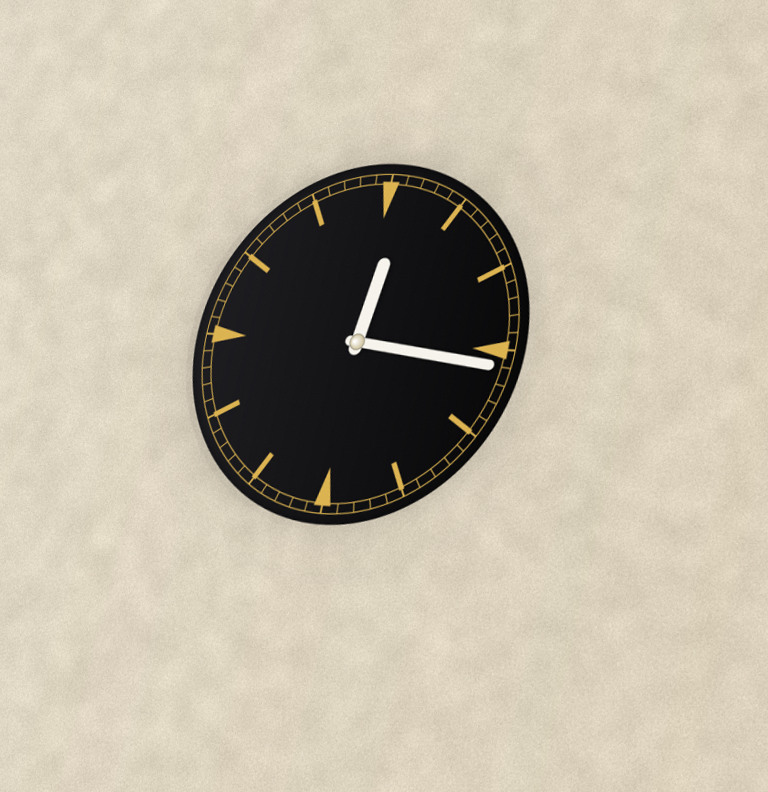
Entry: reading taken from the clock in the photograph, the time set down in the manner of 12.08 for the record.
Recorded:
12.16
